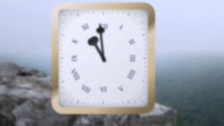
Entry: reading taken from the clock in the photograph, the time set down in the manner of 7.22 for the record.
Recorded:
10.59
